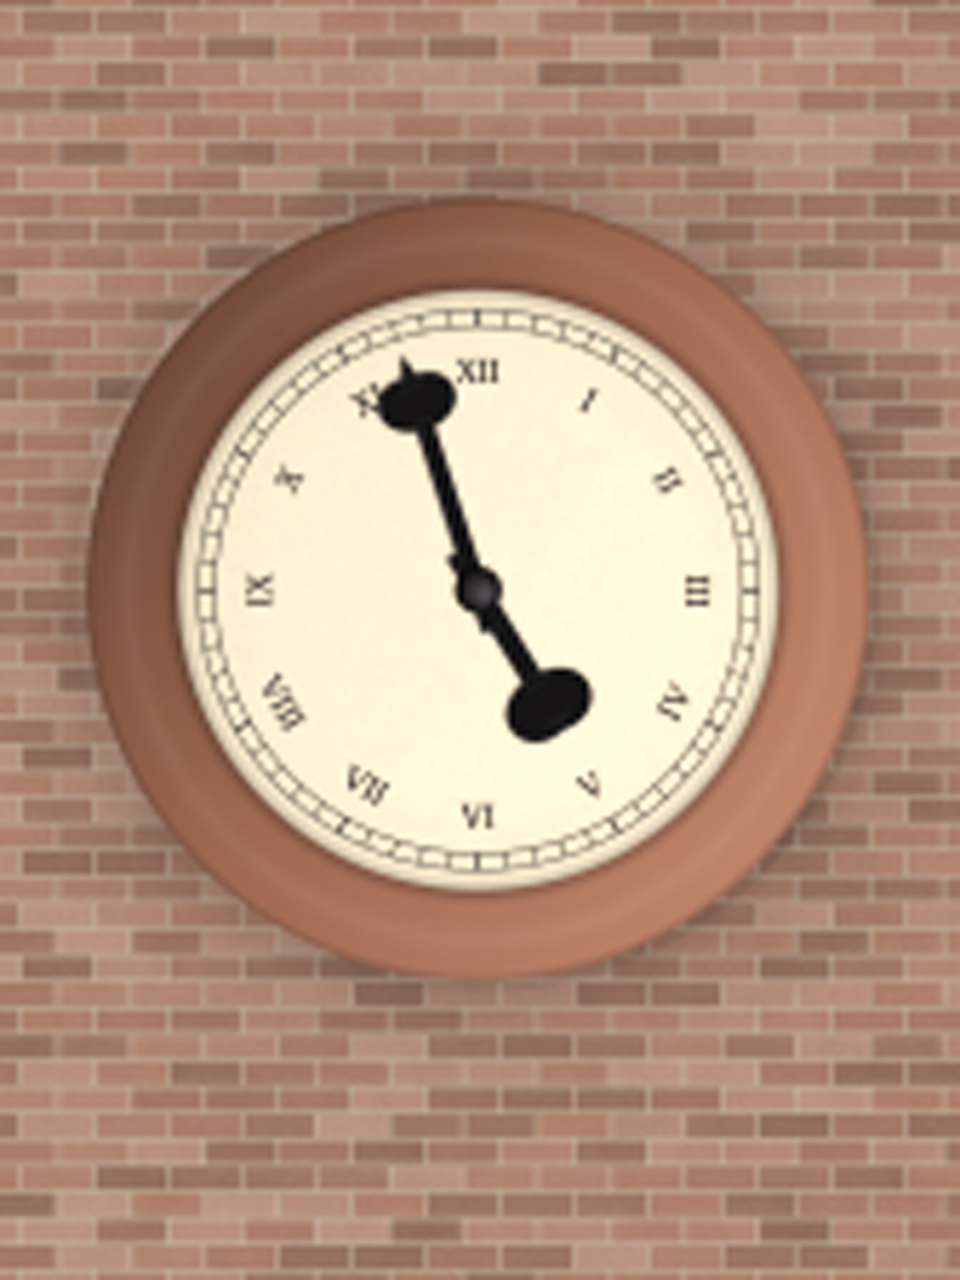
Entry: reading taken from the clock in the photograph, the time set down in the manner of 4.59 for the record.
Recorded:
4.57
